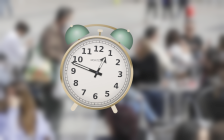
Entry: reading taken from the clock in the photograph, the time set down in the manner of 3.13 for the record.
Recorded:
12.48
